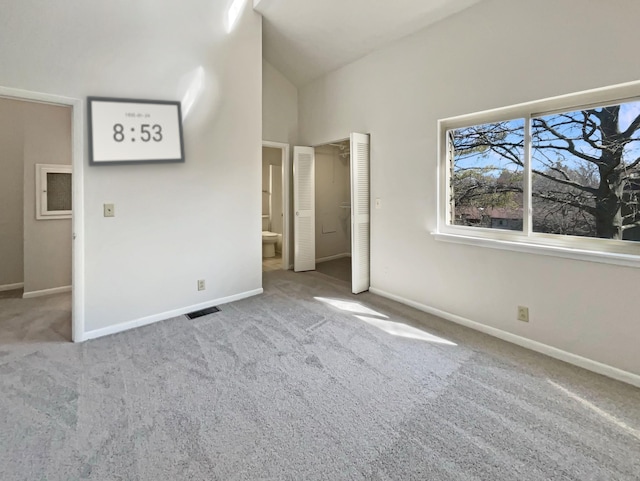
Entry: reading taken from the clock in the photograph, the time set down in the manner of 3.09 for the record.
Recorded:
8.53
